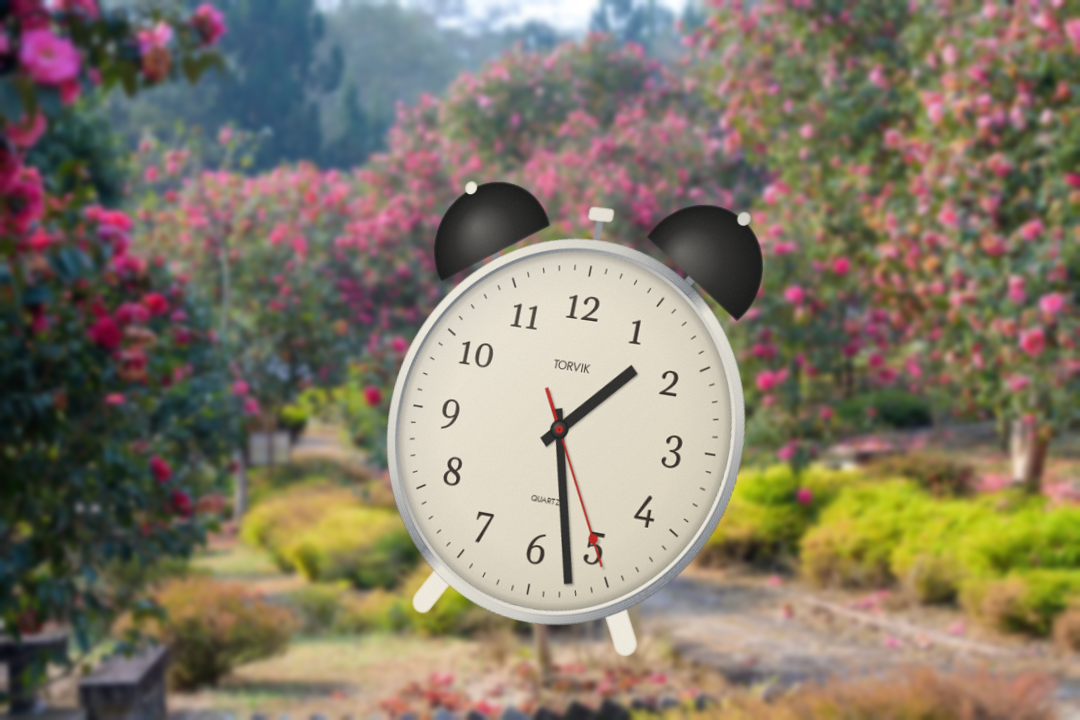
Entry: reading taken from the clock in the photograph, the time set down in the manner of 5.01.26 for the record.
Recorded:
1.27.25
